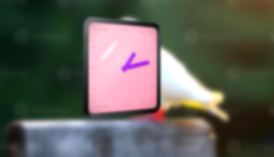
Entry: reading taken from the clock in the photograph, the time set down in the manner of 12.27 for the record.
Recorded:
1.13
